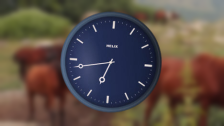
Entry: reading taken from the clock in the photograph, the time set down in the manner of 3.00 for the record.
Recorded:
6.43
